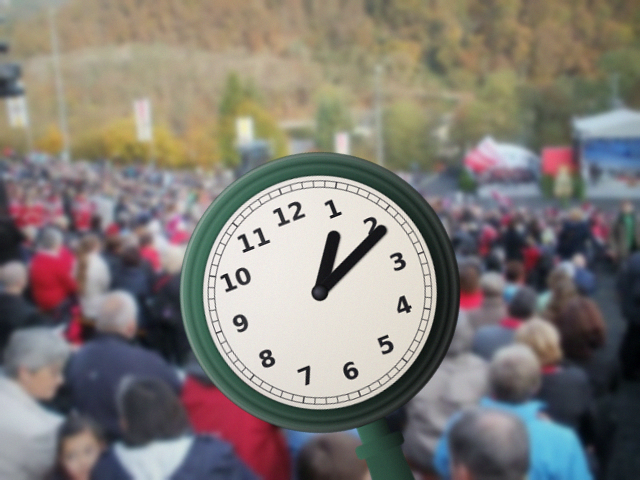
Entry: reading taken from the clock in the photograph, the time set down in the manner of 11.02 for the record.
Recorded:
1.11
